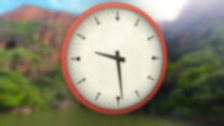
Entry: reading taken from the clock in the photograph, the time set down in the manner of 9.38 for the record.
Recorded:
9.29
